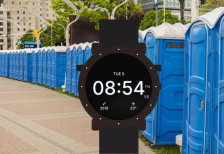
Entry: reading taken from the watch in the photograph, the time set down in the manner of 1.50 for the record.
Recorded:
8.54
